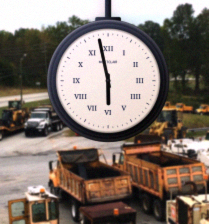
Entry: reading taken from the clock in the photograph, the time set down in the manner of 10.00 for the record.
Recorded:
5.58
